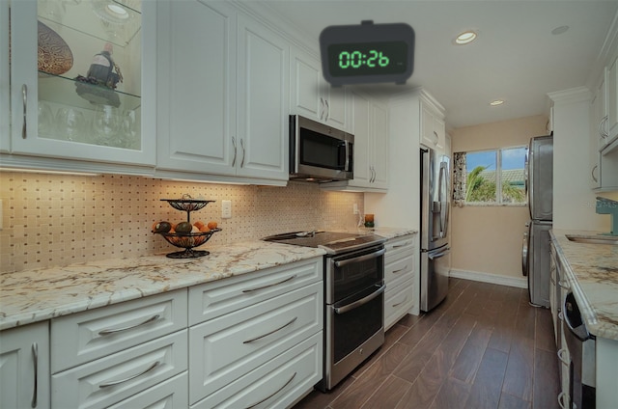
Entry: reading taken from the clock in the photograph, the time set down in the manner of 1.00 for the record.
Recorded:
0.26
